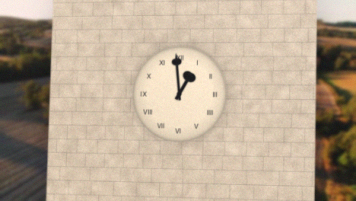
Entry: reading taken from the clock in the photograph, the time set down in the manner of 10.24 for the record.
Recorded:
12.59
